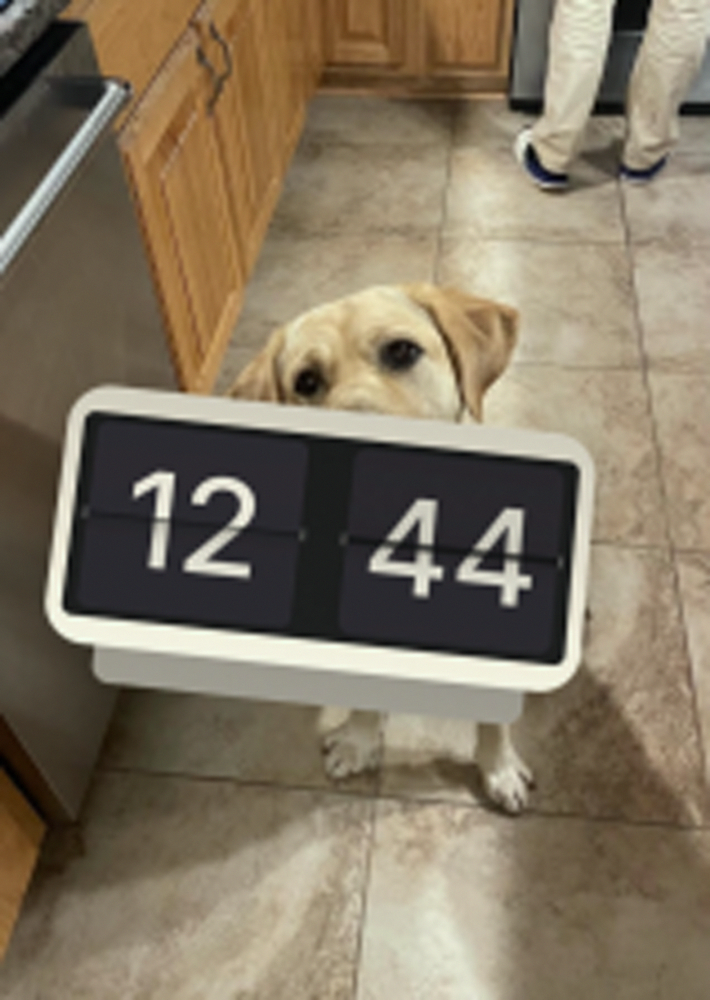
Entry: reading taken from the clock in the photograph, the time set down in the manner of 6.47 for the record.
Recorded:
12.44
